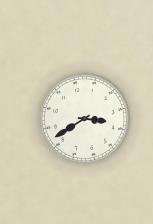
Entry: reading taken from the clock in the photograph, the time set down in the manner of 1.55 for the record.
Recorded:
3.42
